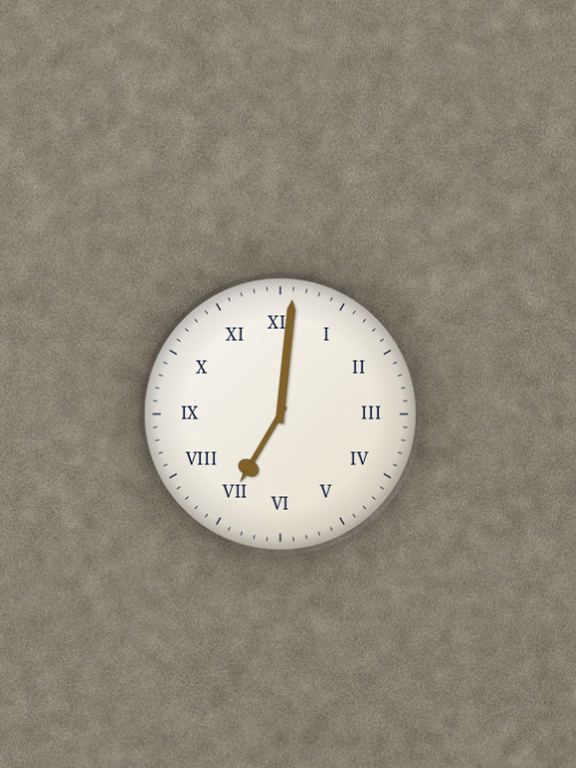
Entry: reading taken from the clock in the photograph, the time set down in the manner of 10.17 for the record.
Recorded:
7.01
